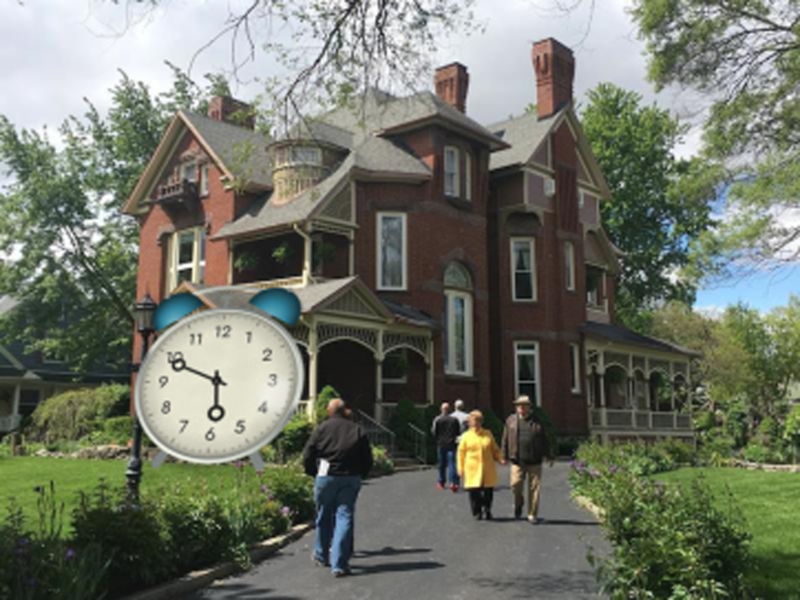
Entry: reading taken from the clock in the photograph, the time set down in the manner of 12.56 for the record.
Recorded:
5.49
